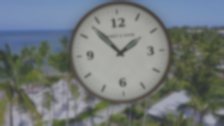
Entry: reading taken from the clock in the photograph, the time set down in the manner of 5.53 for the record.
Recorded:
1.53
